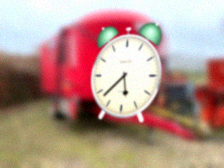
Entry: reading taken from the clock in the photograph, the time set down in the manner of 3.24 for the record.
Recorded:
5.38
